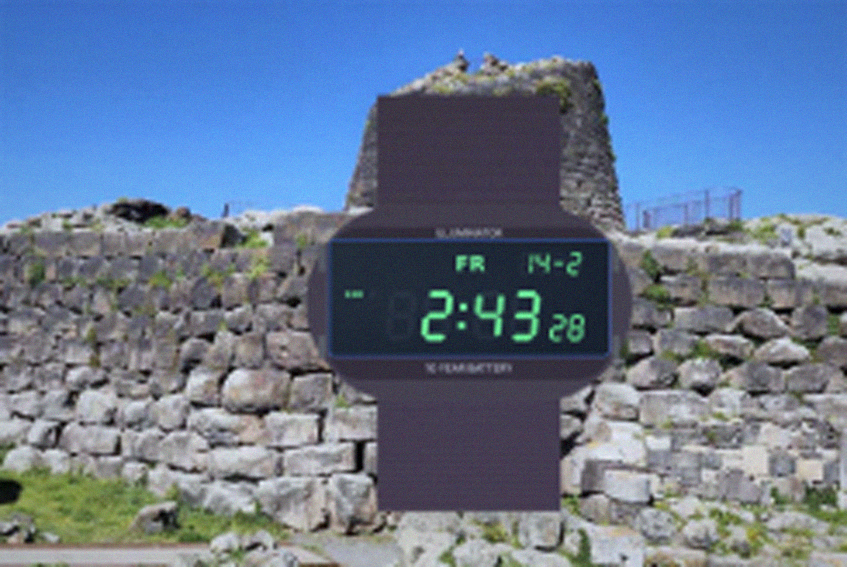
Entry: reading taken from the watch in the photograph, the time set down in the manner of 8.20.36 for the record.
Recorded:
2.43.28
